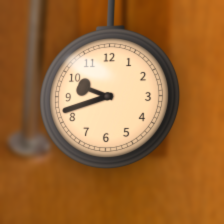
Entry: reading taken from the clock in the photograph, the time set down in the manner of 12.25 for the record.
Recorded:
9.42
